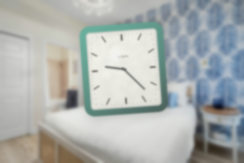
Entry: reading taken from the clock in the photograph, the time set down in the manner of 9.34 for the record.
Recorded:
9.23
